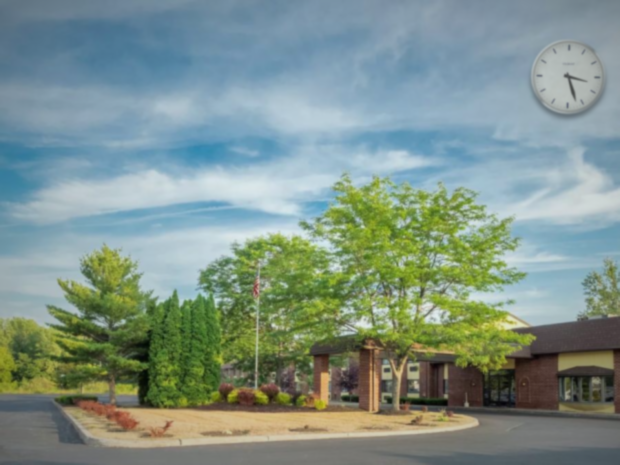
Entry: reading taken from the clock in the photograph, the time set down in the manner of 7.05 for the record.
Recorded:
3.27
